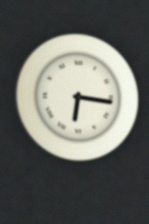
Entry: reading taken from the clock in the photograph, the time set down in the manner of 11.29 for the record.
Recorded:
6.16
